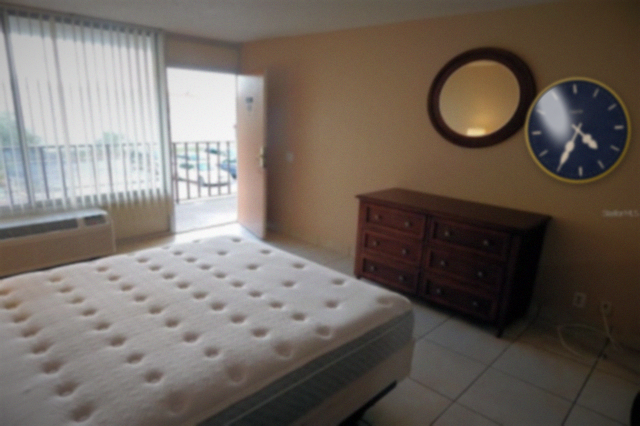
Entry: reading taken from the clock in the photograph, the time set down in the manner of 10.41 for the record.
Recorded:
4.35
